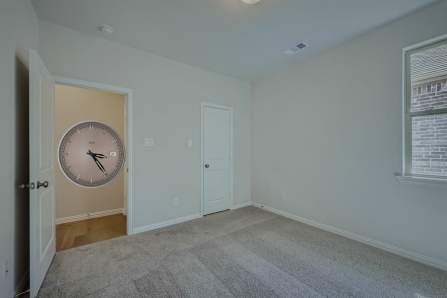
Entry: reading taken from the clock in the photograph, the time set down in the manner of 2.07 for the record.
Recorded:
3.24
